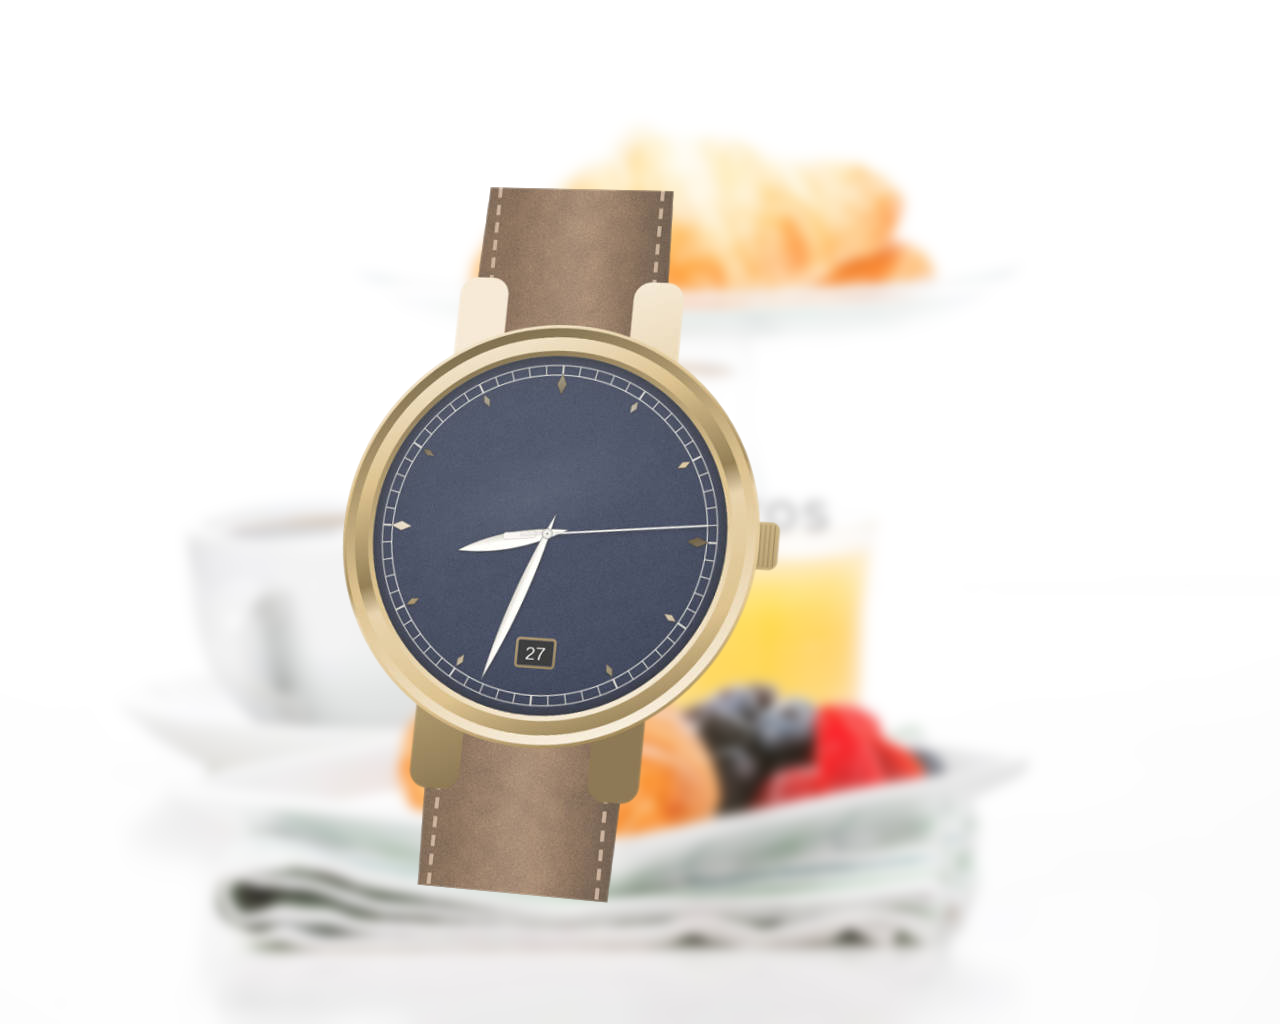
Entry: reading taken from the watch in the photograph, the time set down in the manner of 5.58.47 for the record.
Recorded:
8.33.14
